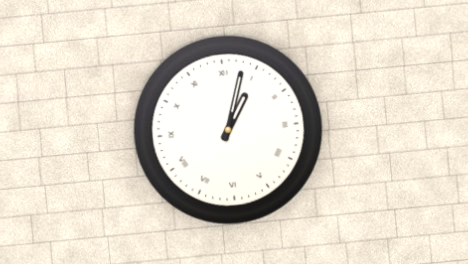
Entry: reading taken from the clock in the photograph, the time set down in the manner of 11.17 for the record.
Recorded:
1.03
